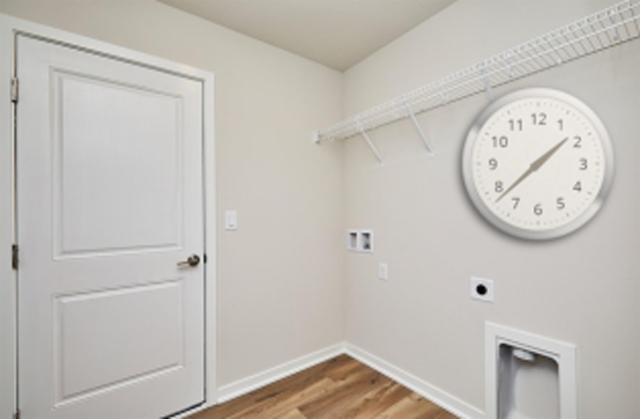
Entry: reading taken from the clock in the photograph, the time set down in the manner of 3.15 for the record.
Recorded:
1.38
